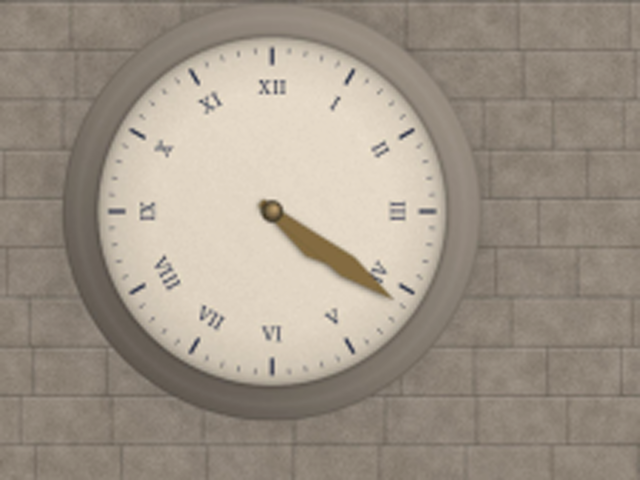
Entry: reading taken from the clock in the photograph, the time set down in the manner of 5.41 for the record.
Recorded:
4.21
